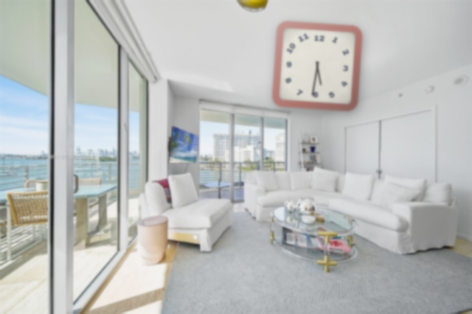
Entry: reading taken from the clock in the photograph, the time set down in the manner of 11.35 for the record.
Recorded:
5.31
